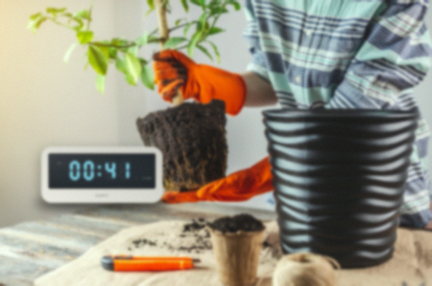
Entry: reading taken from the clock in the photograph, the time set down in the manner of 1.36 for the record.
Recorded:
0.41
